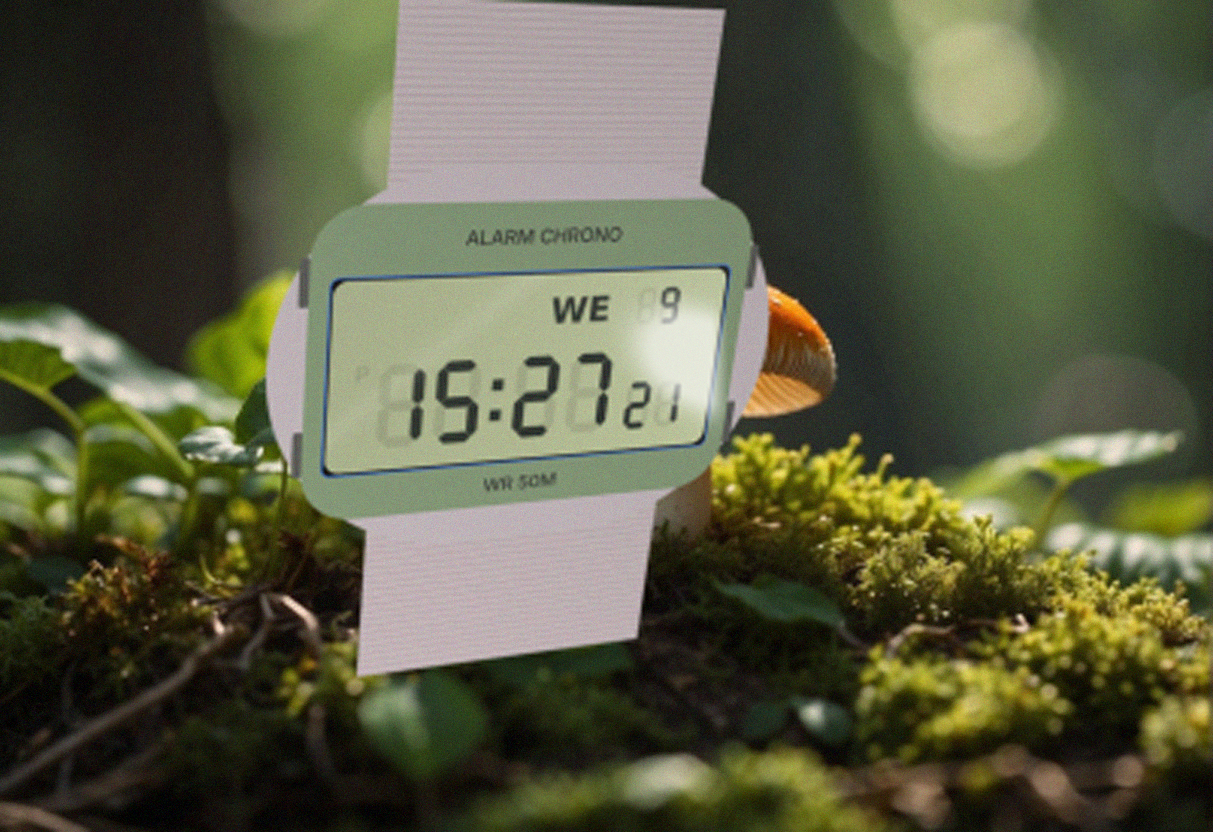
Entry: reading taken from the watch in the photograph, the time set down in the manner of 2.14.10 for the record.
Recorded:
15.27.21
